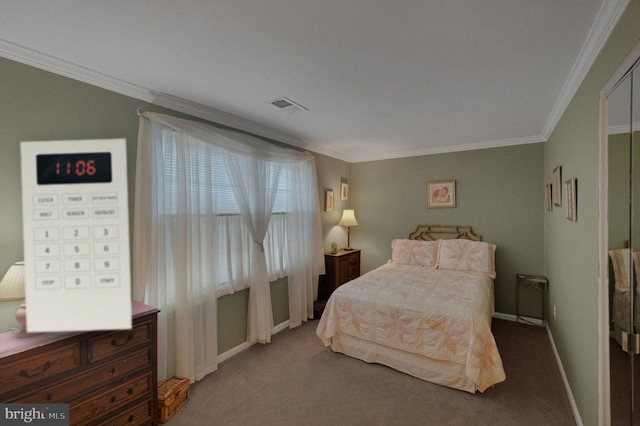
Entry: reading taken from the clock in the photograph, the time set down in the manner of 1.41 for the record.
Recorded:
11.06
